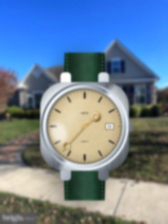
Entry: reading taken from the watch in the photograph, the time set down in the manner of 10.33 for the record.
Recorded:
1.37
